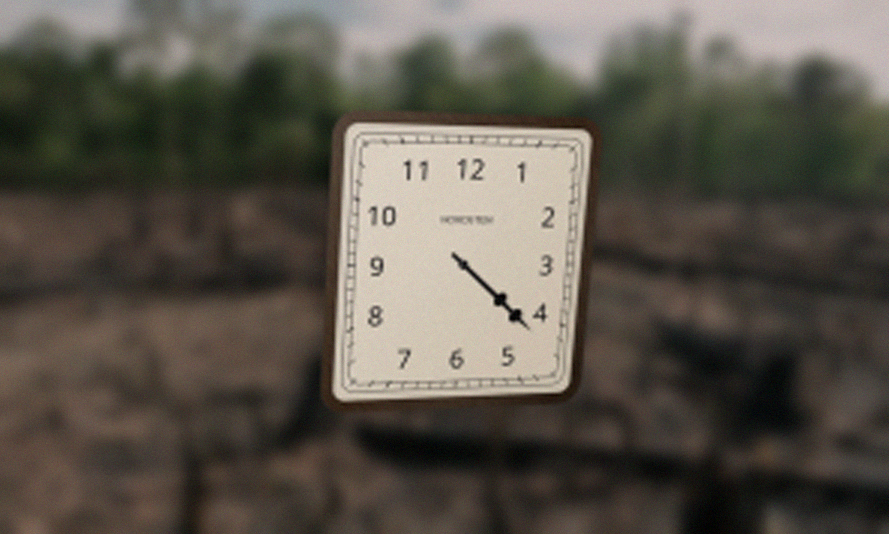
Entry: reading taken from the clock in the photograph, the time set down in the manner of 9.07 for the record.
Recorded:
4.22
